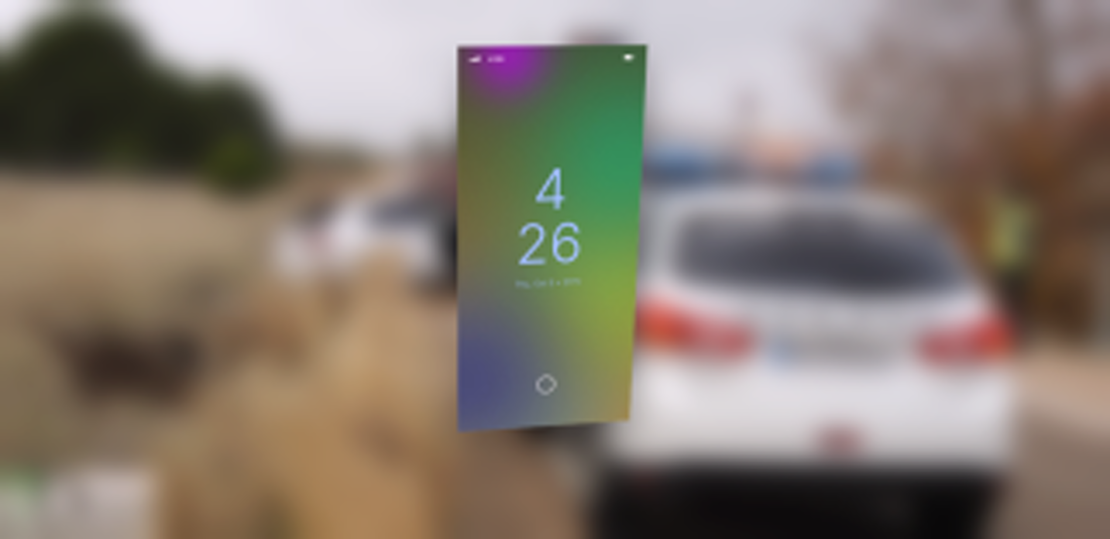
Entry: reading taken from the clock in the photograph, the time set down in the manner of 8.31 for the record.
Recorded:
4.26
